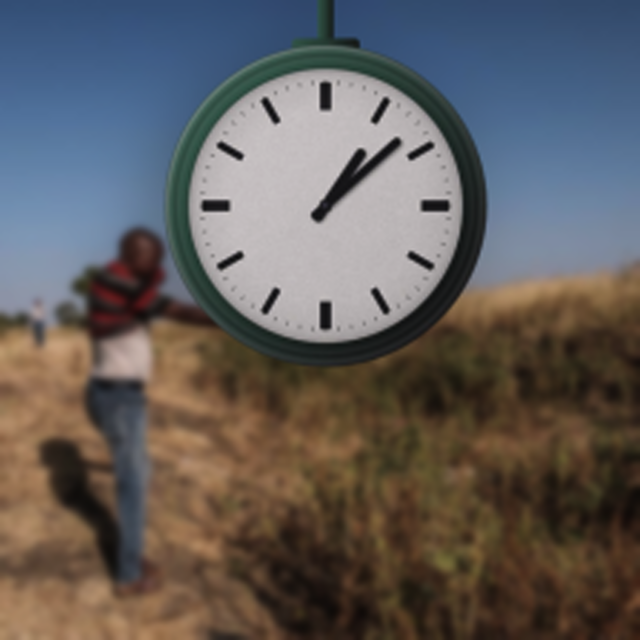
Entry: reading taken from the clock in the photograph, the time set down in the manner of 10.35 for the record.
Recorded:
1.08
